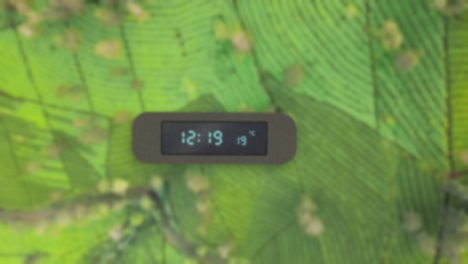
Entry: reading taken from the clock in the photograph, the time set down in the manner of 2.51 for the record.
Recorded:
12.19
